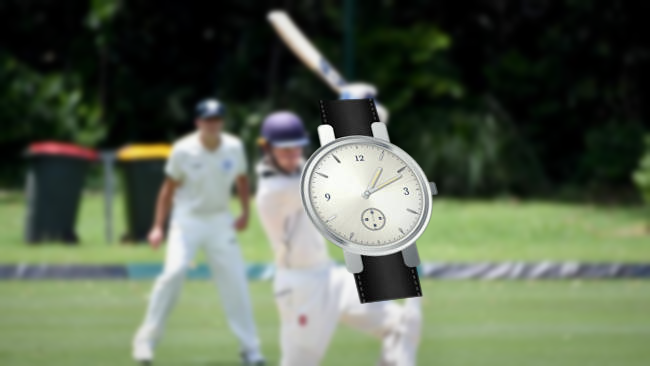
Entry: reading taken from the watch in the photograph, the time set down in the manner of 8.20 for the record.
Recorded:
1.11
